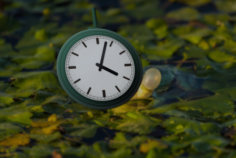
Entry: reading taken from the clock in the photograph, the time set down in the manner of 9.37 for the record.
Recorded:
4.03
